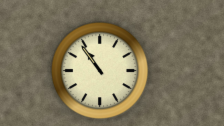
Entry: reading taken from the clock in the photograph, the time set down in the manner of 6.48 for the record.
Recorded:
10.54
